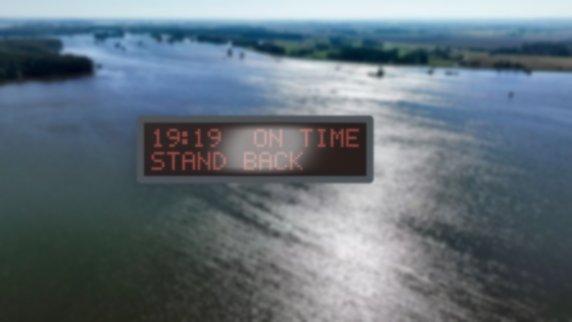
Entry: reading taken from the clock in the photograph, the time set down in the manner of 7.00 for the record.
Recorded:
19.19
